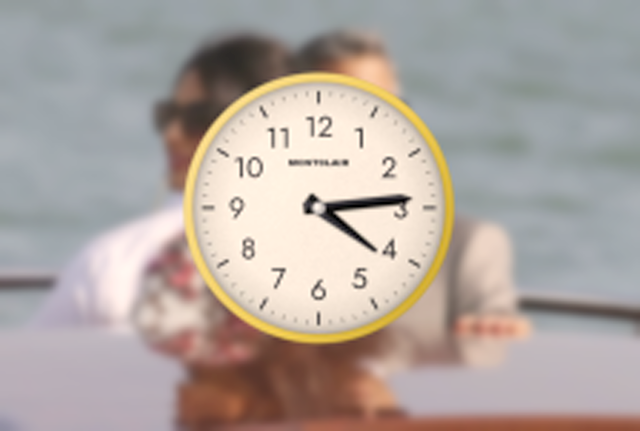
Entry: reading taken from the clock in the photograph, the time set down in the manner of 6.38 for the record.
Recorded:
4.14
